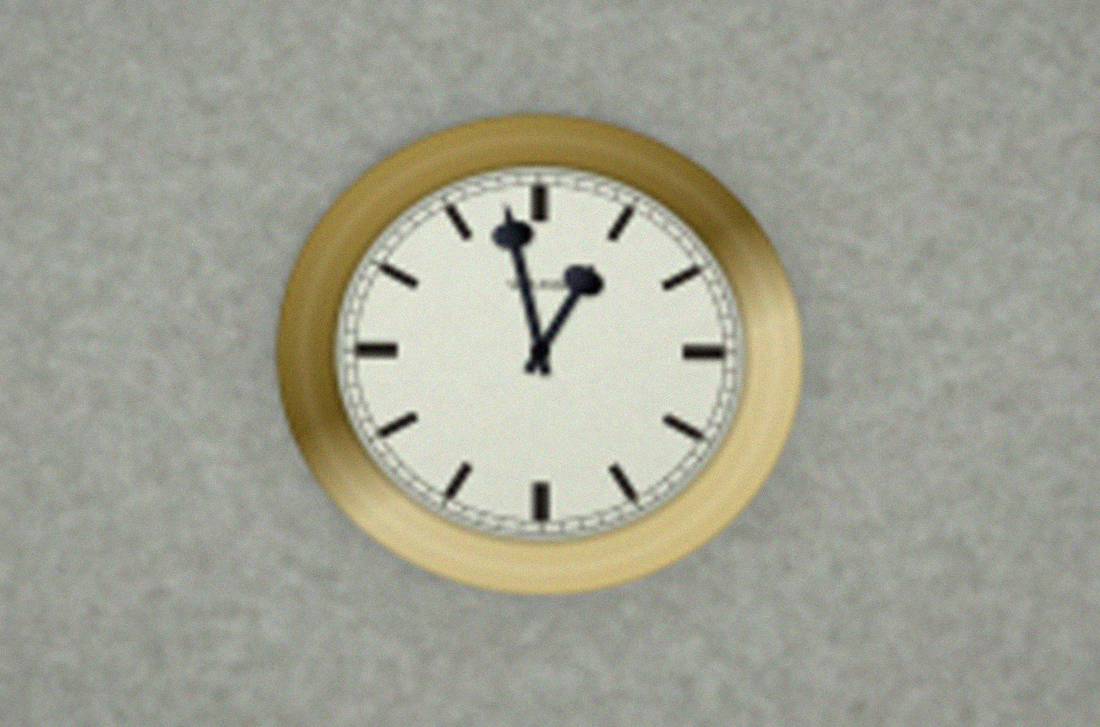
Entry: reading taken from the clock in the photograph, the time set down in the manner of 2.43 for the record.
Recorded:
12.58
